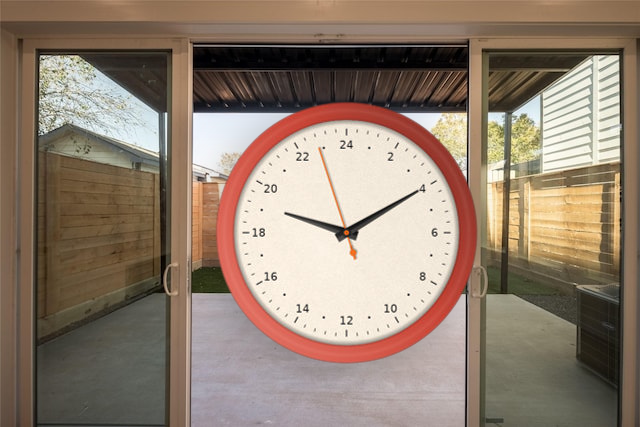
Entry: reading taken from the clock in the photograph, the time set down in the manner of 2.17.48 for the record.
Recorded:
19.09.57
